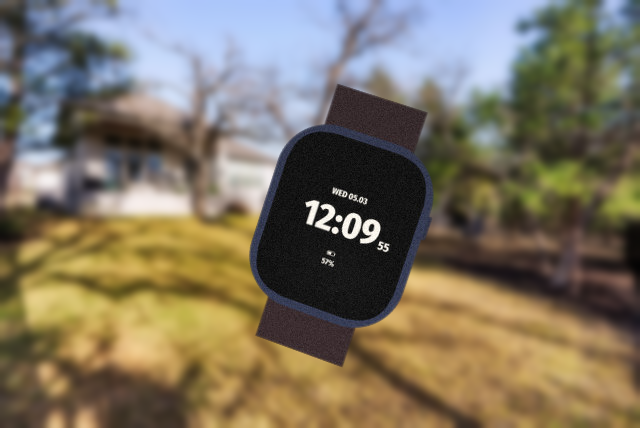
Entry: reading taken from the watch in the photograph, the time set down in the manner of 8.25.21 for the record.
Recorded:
12.09.55
